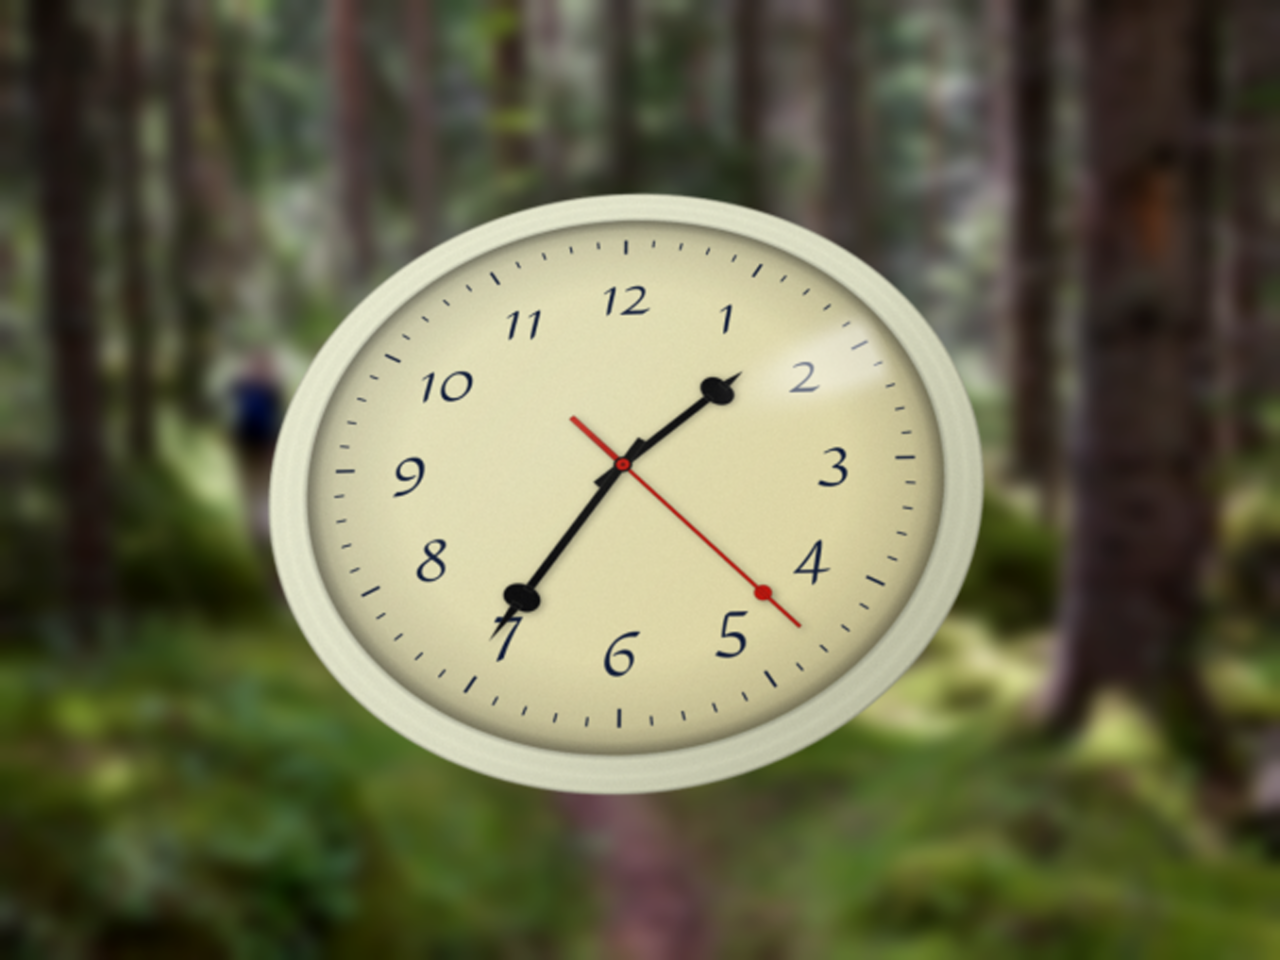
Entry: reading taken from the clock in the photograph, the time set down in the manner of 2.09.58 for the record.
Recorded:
1.35.23
